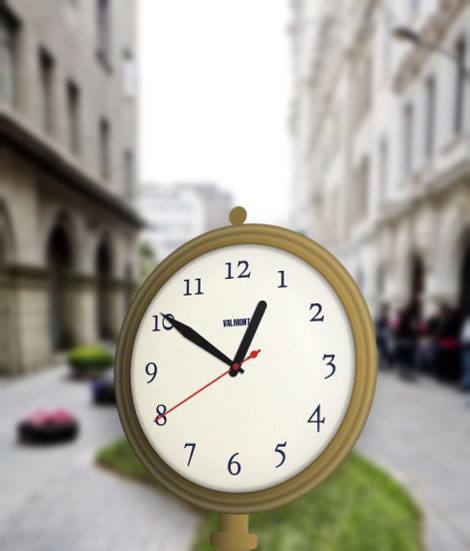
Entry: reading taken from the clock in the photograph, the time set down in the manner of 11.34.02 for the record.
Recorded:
12.50.40
